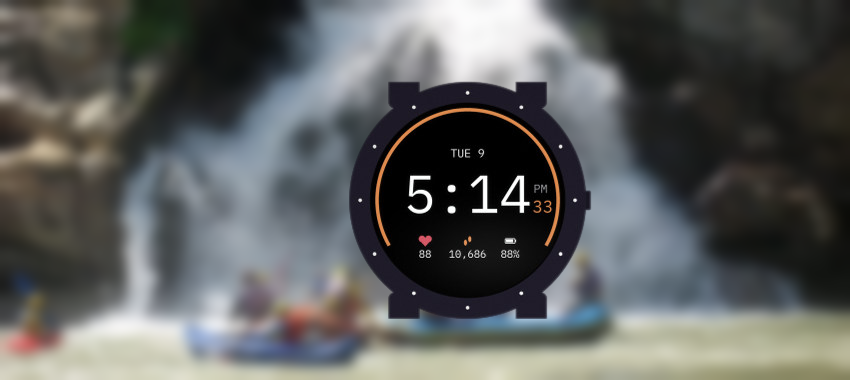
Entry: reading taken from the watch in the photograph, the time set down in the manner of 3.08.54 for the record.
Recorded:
5.14.33
